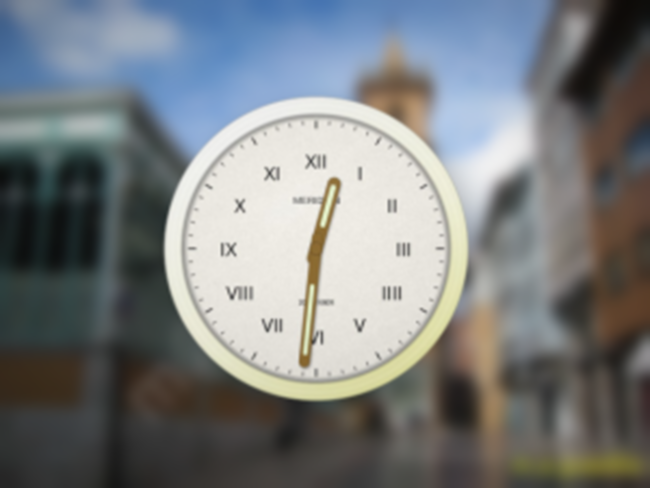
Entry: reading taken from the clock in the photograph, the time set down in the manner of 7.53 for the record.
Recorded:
12.31
